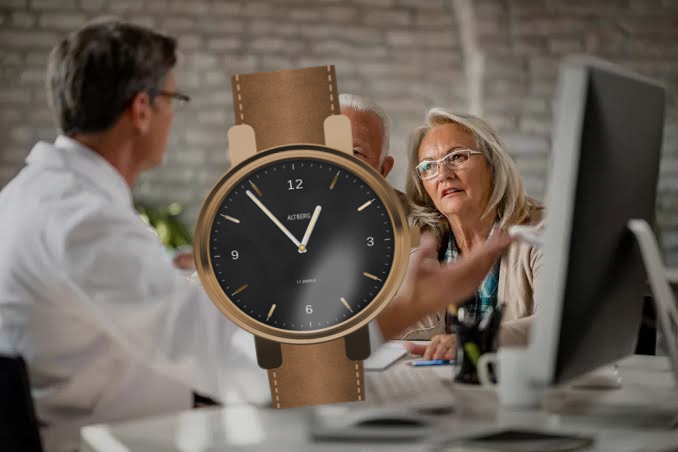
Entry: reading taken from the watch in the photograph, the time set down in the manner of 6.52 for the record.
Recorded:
12.54
